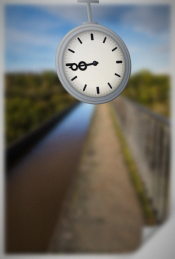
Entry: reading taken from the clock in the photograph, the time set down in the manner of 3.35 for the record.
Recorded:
8.44
